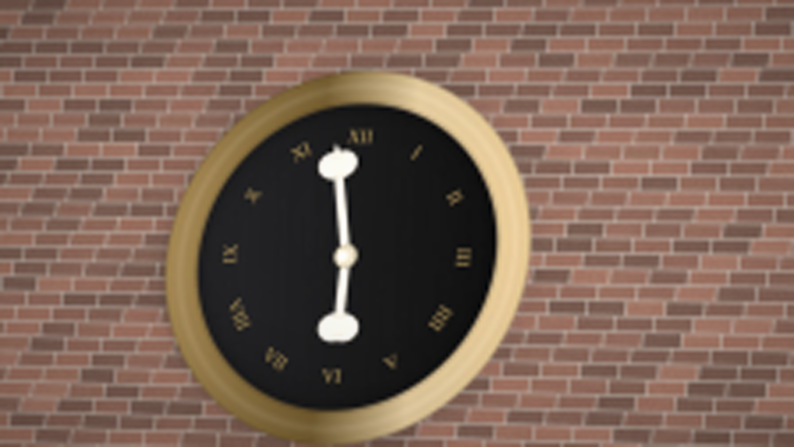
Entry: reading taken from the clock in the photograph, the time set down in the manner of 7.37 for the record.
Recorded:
5.58
